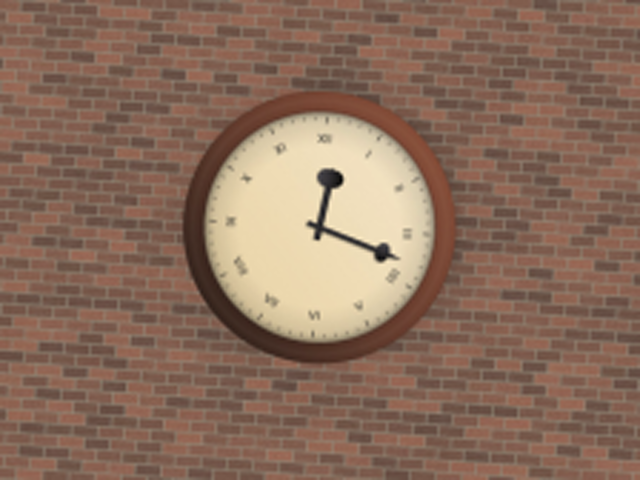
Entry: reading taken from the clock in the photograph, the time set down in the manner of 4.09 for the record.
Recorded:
12.18
